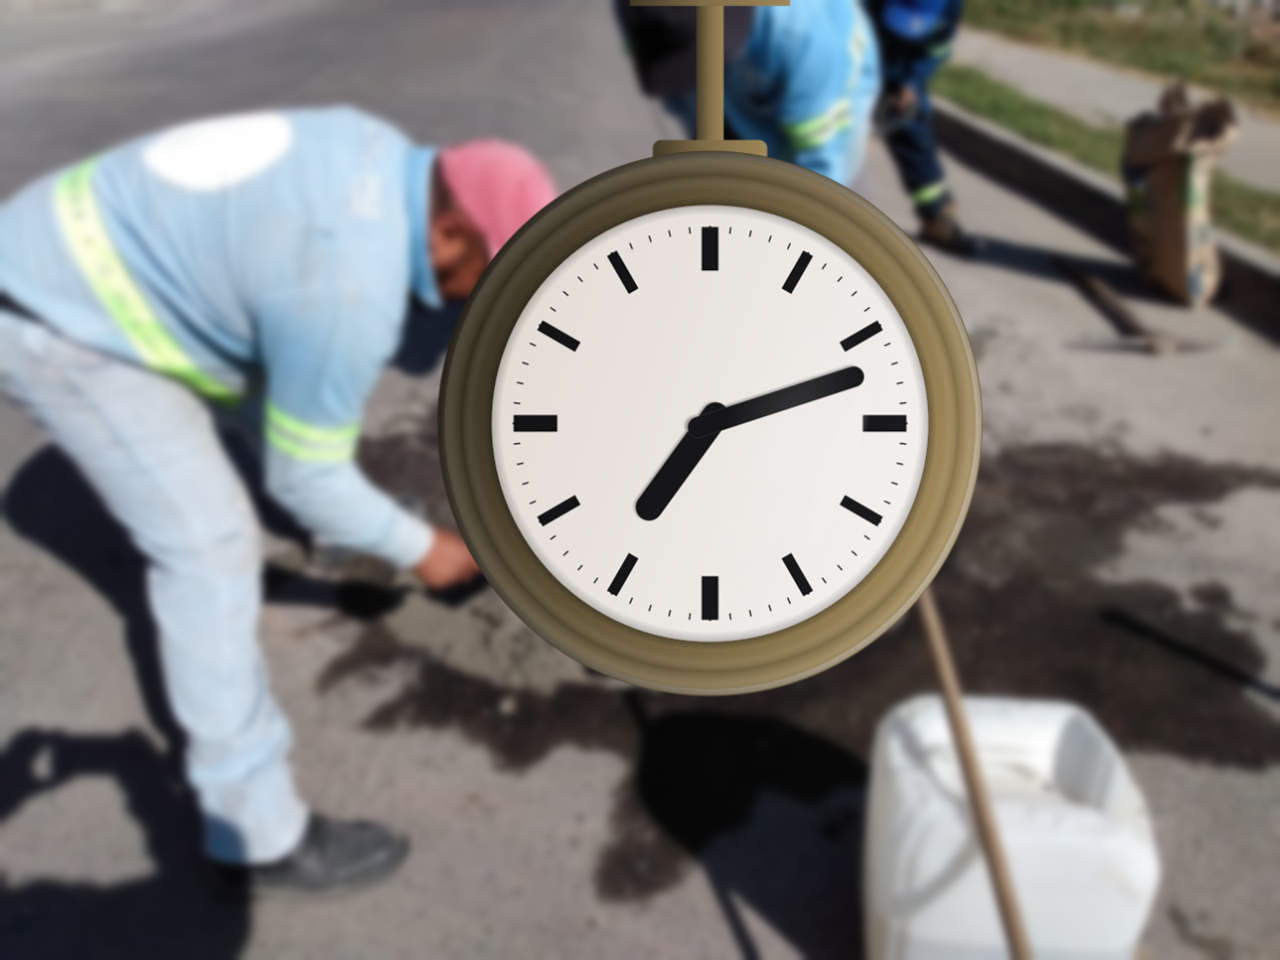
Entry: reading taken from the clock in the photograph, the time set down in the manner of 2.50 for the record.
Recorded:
7.12
